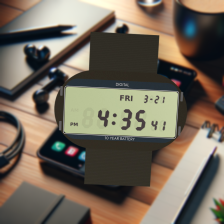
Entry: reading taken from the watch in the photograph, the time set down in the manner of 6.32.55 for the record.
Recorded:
4.35.41
